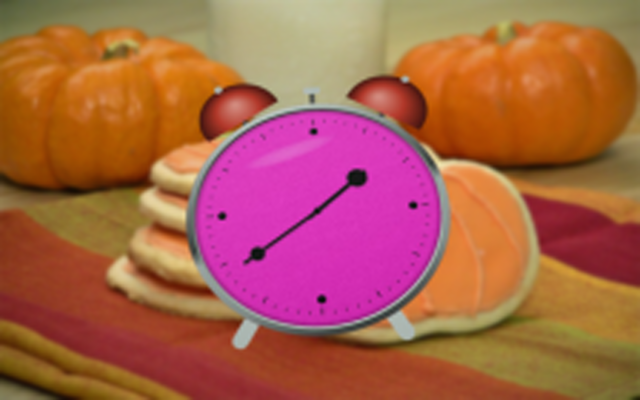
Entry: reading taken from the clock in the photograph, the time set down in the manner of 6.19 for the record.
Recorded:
1.39
